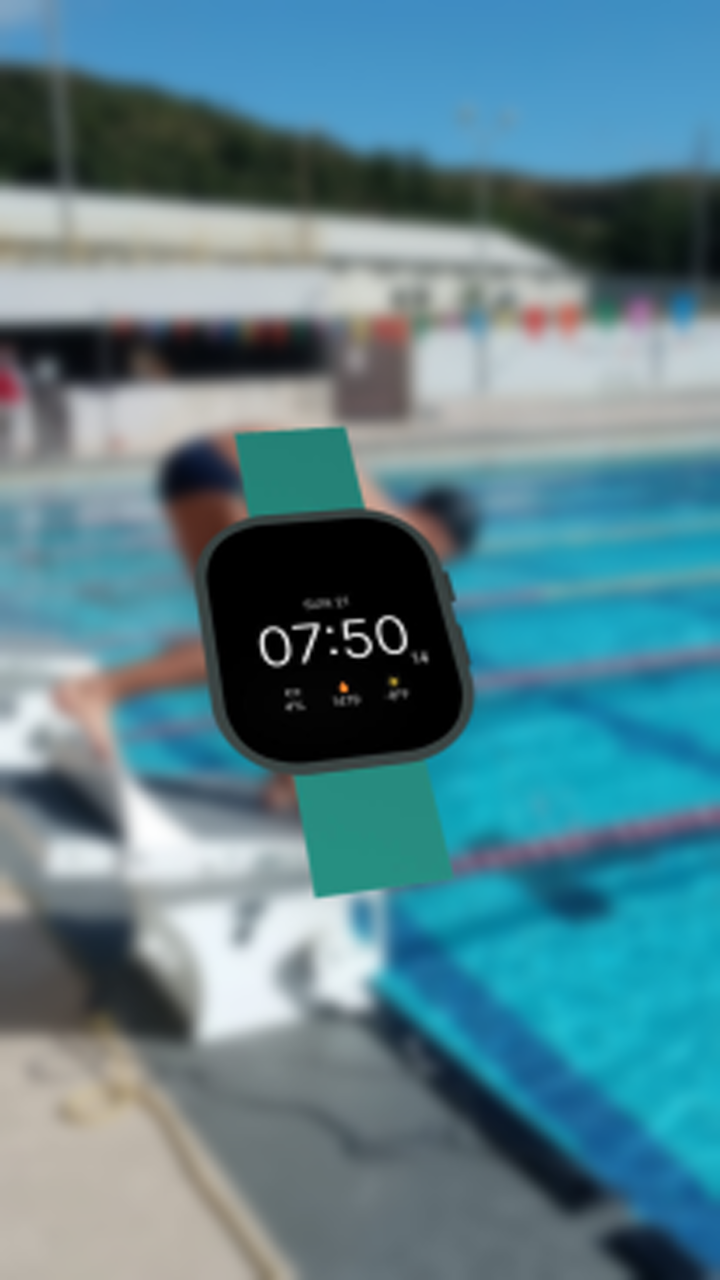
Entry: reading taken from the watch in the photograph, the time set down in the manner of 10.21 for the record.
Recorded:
7.50
